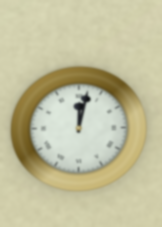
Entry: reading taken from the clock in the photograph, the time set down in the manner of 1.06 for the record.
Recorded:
12.02
